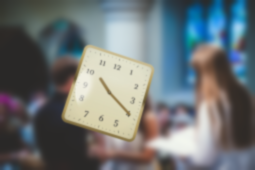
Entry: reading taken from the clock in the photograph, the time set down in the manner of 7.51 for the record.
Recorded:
10.20
